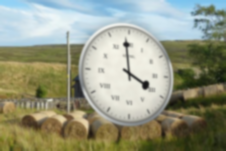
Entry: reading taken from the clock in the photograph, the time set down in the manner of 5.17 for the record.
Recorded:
3.59
